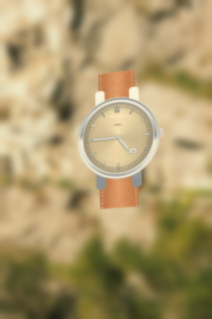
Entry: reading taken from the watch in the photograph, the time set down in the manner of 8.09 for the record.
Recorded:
4.45
